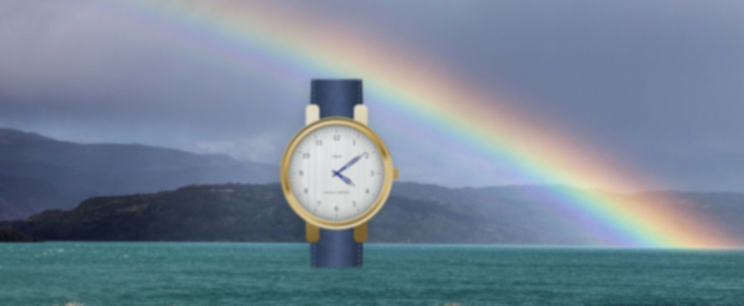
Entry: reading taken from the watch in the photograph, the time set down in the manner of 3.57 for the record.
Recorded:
4.09
